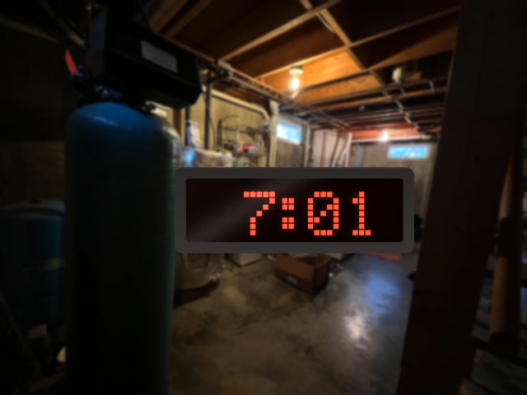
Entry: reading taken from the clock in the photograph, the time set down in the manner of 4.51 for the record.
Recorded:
7.01
